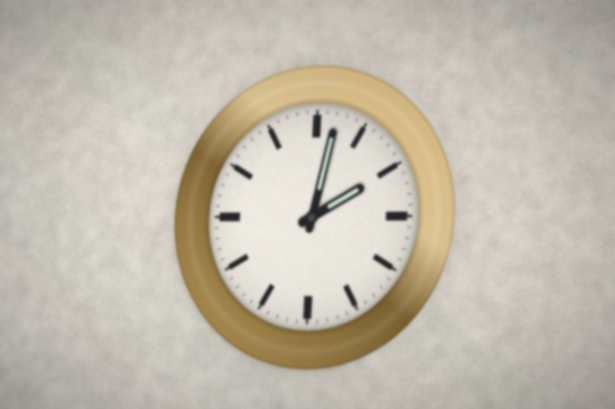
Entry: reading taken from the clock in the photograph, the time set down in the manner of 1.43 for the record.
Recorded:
2.02
